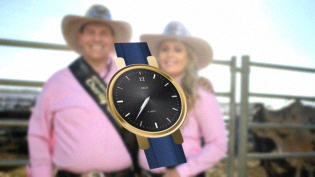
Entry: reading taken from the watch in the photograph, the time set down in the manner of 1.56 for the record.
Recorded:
7.37
